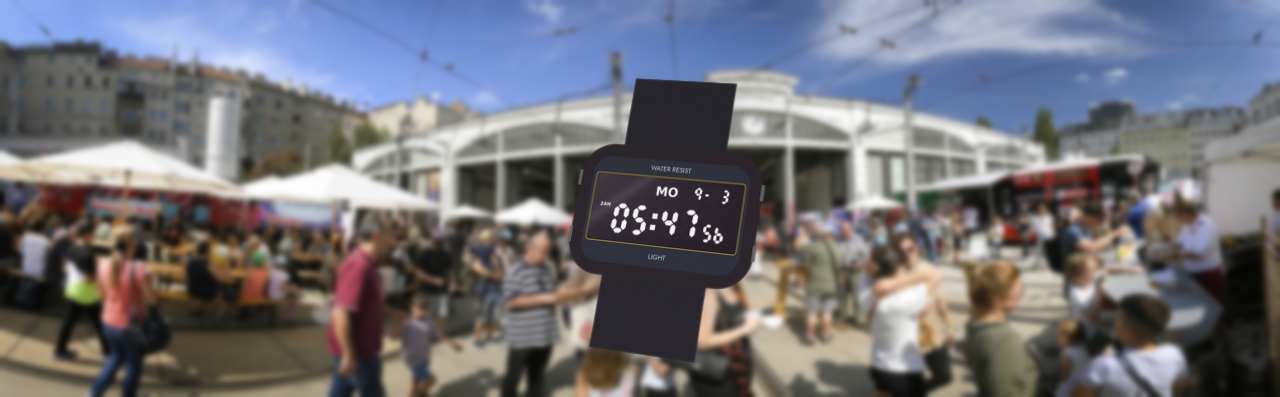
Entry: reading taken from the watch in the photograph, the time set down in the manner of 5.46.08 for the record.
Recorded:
5.47.56
